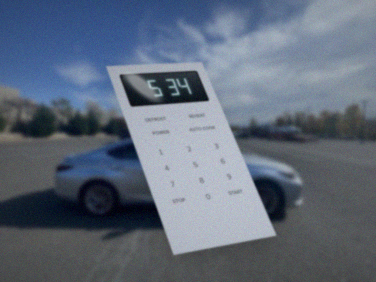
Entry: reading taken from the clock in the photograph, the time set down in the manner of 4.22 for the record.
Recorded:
5.34
